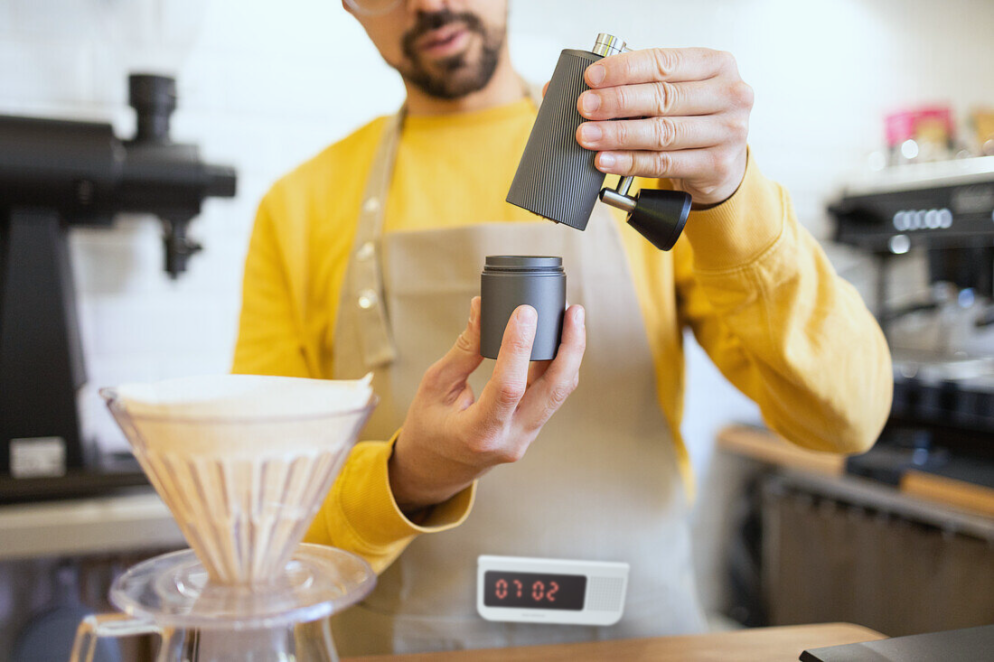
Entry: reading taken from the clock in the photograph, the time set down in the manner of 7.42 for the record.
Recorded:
7.02
